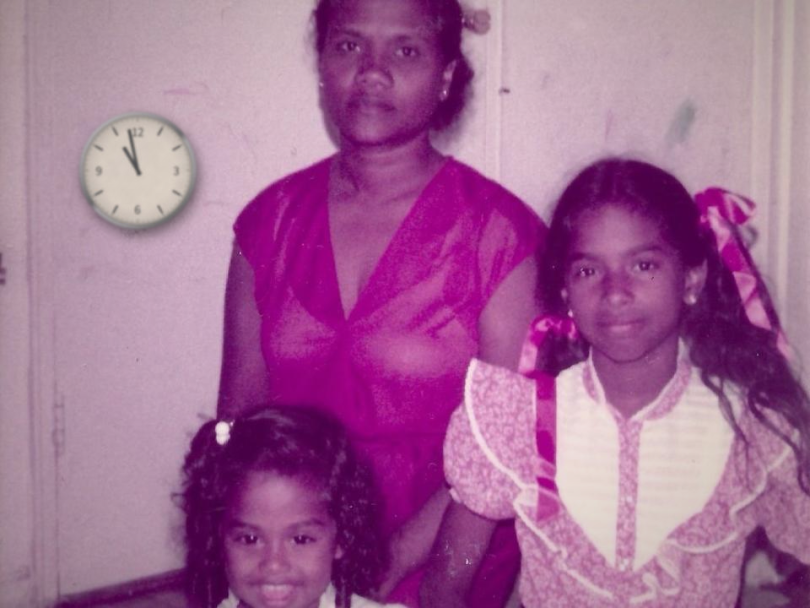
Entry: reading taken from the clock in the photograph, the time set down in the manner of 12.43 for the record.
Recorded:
10.58
